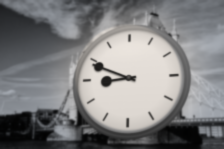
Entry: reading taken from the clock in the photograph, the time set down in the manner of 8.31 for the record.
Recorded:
8.49
